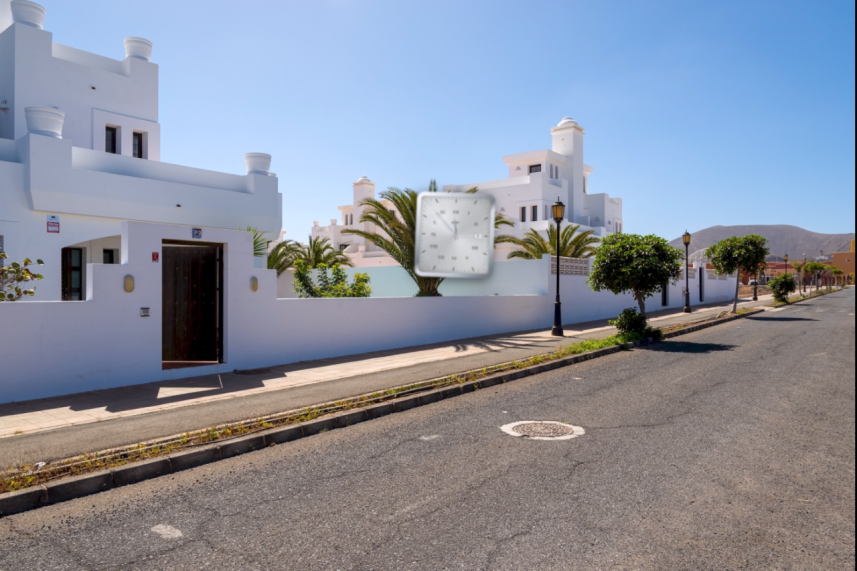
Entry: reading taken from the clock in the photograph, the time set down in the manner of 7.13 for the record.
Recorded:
11.53
